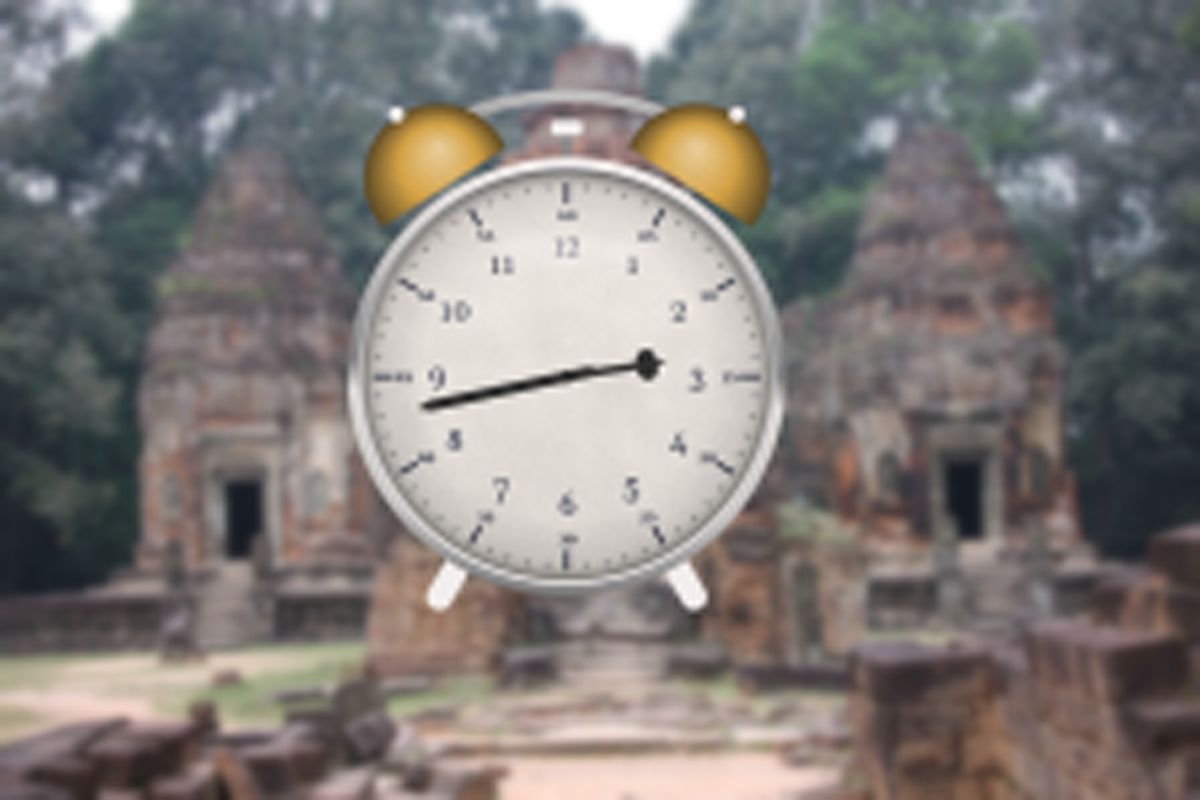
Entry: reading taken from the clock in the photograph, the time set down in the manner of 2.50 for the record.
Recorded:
2.43
